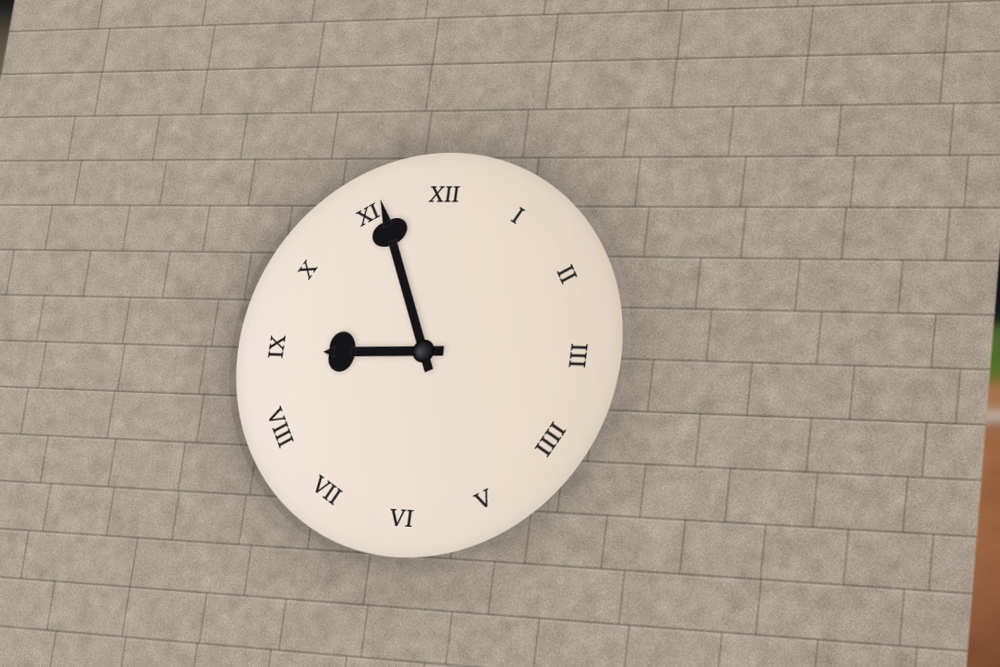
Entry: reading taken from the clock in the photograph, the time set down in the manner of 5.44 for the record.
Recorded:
8.56
